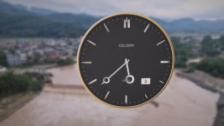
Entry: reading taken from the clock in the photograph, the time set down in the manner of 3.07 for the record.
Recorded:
5.38
